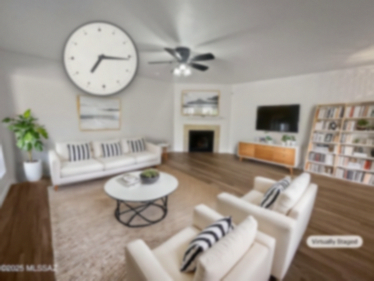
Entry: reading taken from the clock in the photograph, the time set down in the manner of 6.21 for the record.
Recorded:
7.16
